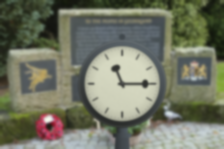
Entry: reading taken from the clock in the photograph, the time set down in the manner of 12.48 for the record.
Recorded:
11.15
